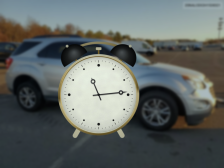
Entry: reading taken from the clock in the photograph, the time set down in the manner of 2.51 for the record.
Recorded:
11.14
